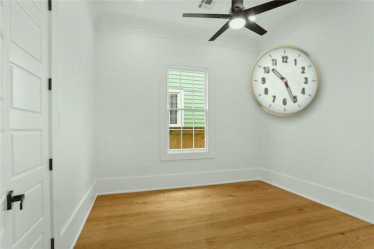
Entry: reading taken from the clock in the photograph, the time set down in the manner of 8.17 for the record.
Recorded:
10.26
